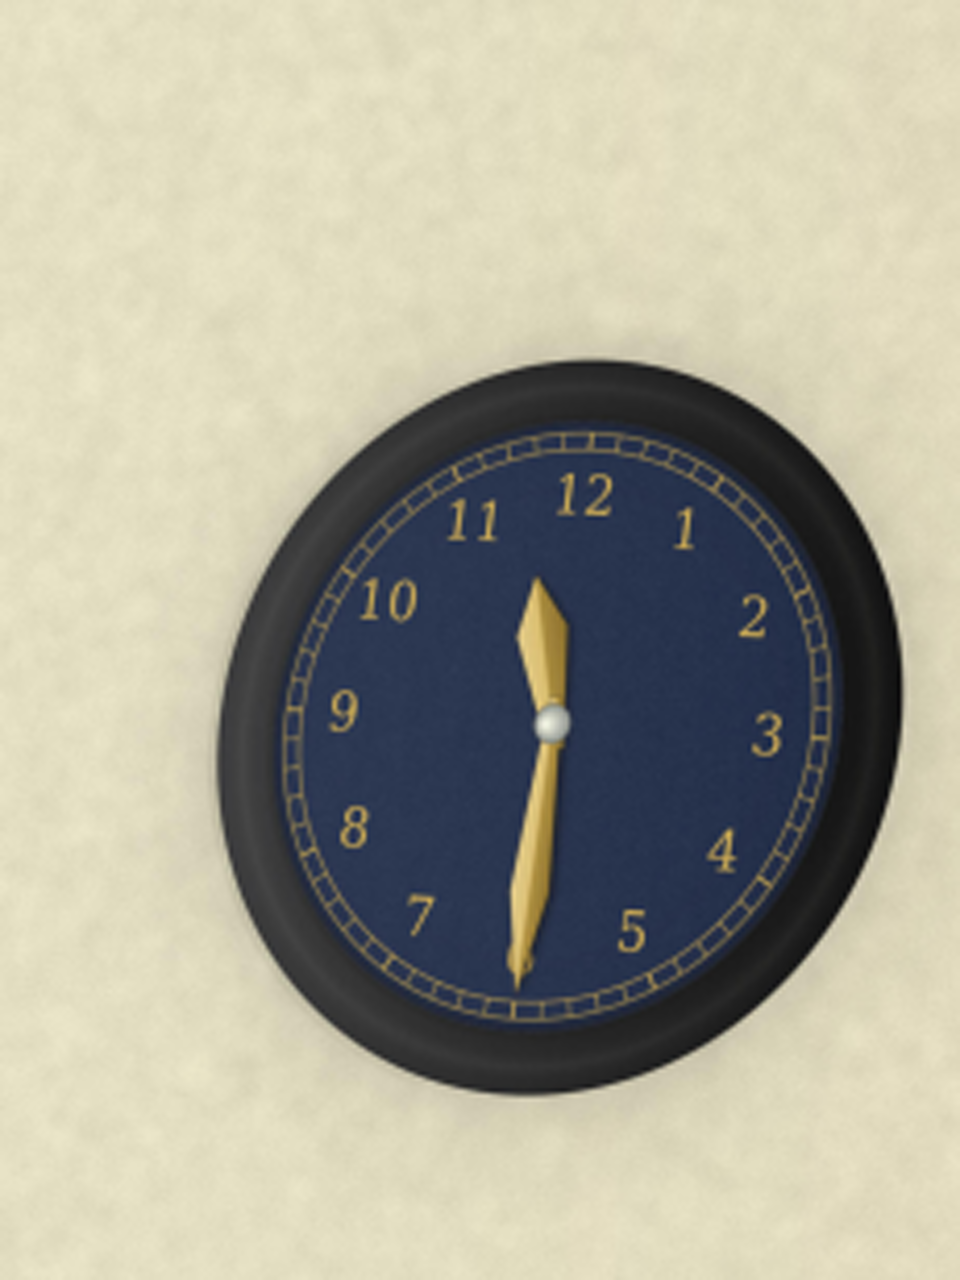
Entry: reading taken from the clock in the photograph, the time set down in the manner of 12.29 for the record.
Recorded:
11.30
